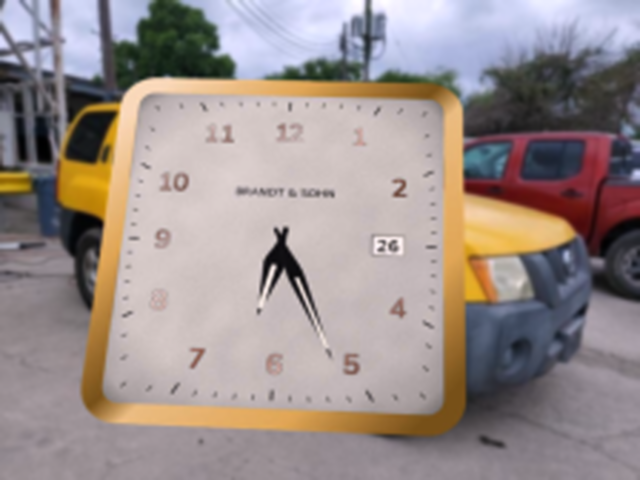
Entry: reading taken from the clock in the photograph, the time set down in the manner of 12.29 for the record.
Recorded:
6.26
